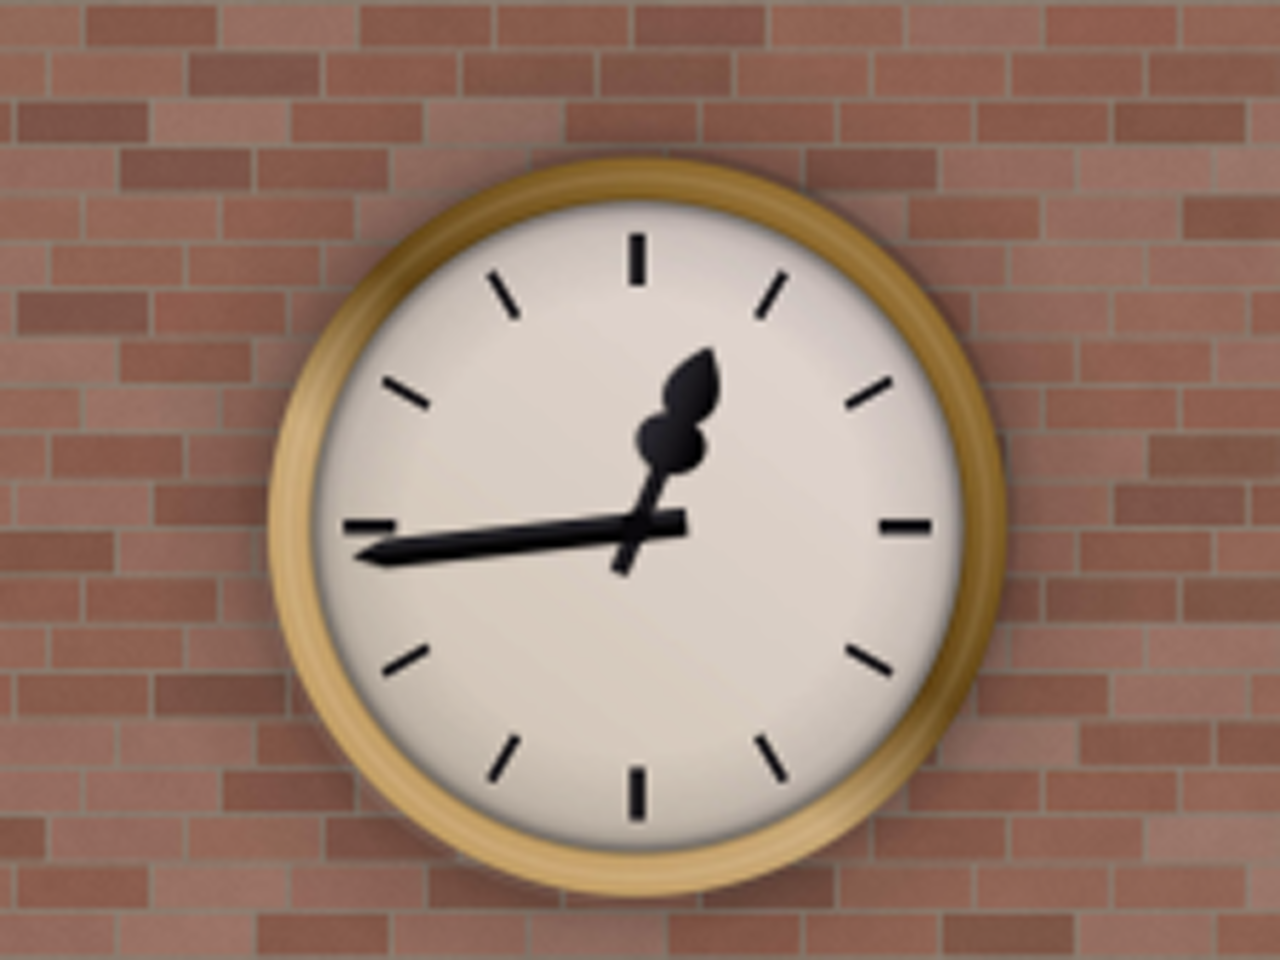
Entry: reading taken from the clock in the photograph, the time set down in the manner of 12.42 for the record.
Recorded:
12.44
